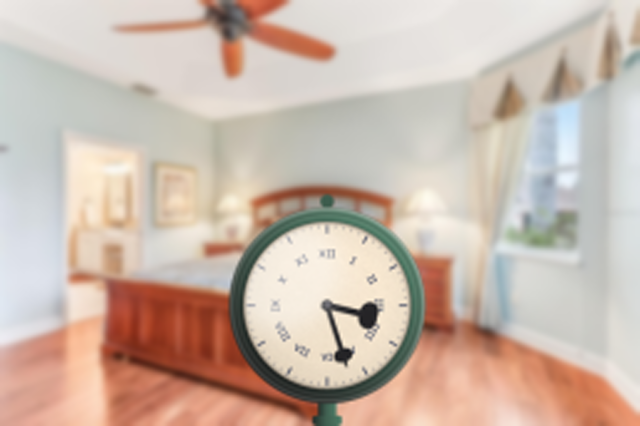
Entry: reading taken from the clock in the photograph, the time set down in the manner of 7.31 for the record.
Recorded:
3.27
